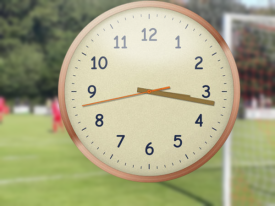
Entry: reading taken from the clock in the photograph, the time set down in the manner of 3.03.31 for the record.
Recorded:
3.16.43
